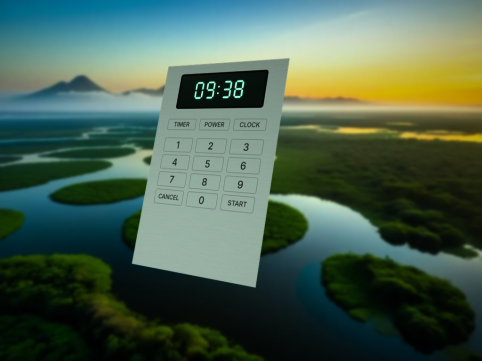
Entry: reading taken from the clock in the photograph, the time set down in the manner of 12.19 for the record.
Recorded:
9.38
